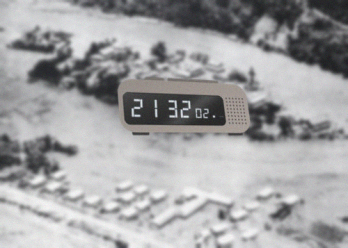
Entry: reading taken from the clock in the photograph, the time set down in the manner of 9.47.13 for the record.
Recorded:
21.32.02
